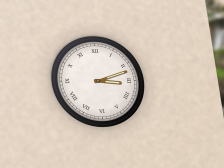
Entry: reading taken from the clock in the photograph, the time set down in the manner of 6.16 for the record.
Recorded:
3.12
